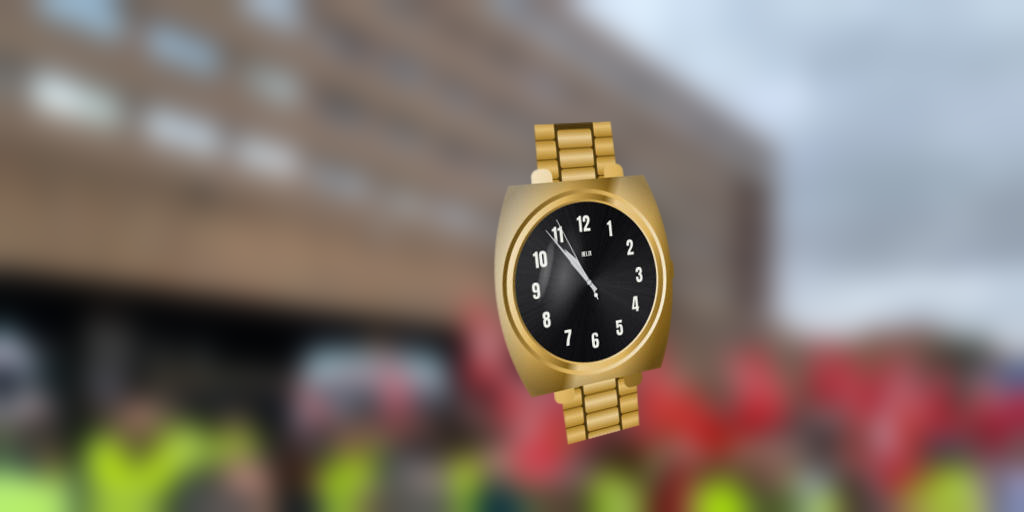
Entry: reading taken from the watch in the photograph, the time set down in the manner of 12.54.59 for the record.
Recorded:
10.53.56
